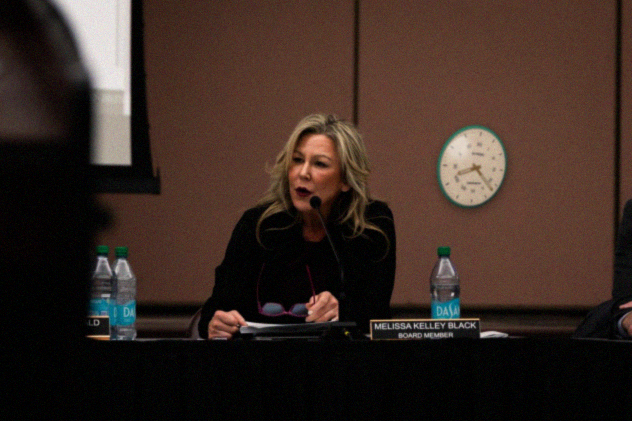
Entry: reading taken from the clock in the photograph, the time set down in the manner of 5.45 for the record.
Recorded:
8.22
